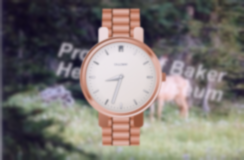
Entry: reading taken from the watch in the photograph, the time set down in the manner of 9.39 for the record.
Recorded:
8.33
